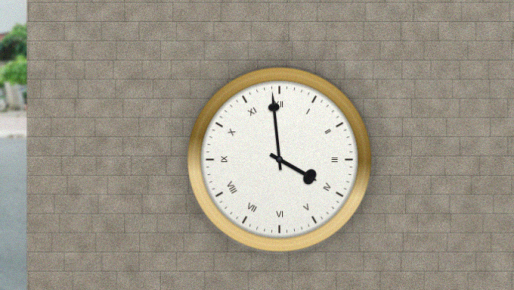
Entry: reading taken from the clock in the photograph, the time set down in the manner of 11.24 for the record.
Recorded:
3.59
